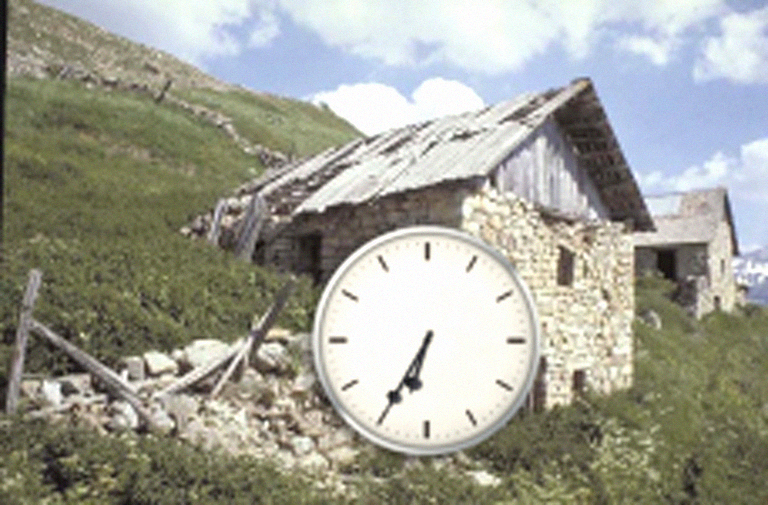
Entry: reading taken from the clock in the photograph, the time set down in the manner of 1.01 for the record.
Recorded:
6.35
